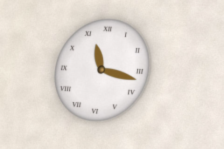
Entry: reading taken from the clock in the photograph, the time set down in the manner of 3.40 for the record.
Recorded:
11.17
